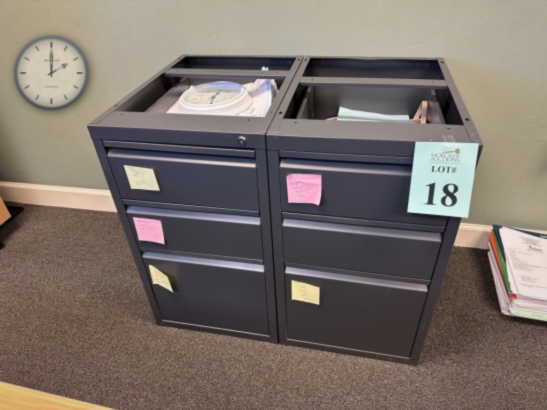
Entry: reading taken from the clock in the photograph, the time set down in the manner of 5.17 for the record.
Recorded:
2.00
